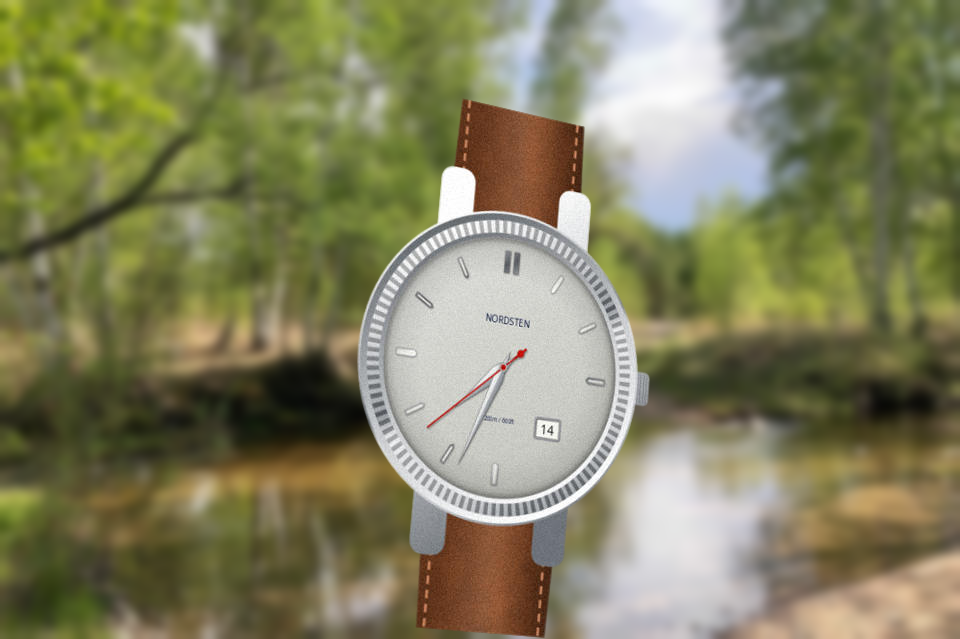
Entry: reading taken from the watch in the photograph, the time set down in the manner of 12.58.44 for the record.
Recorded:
7.33.38
